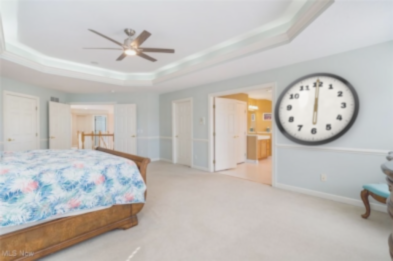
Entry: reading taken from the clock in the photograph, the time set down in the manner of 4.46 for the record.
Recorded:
6.00
